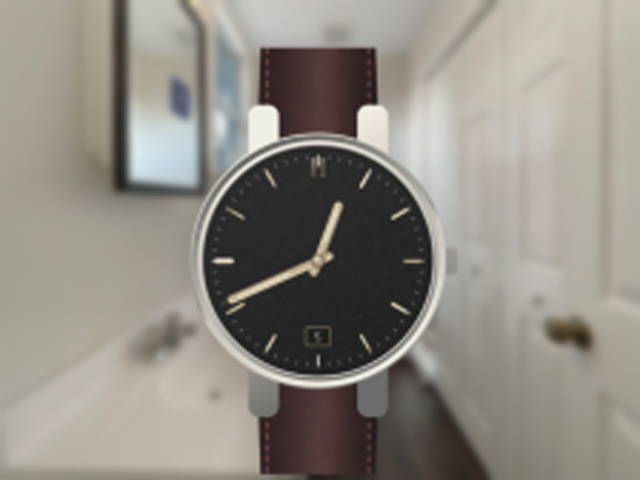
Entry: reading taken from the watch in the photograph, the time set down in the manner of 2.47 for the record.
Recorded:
12.41
